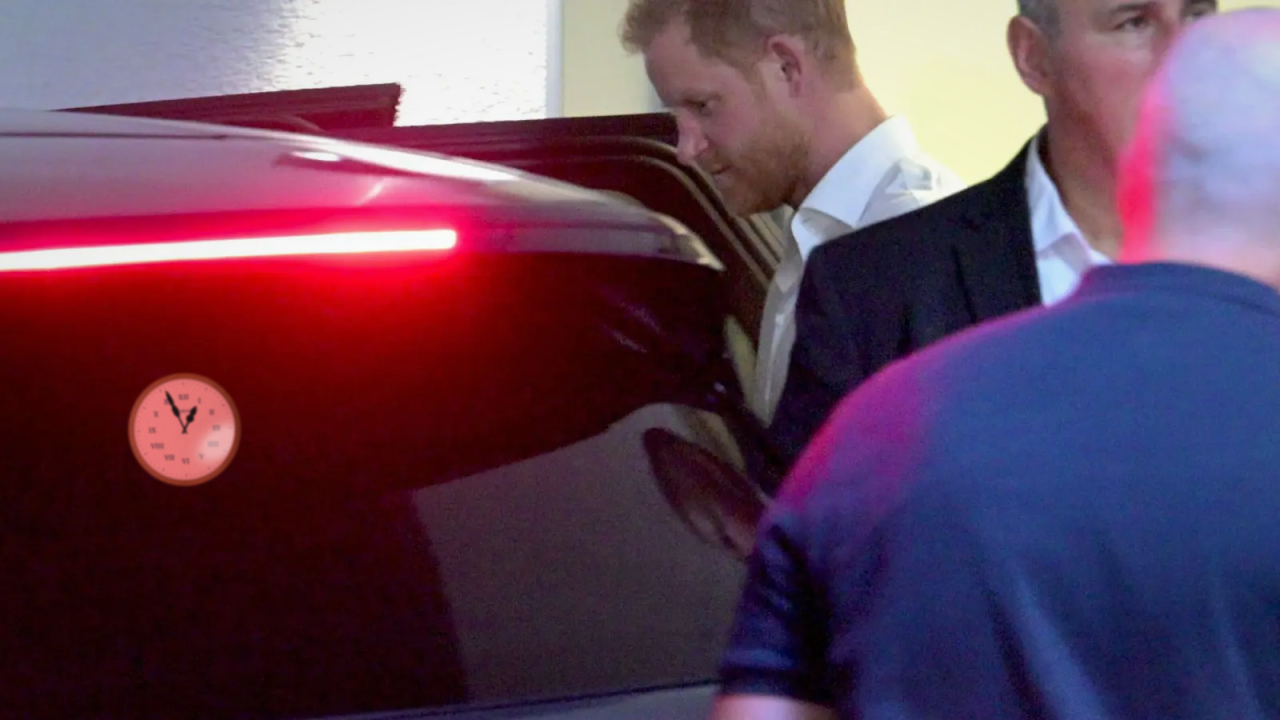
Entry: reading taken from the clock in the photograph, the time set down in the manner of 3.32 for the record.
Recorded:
12.56
